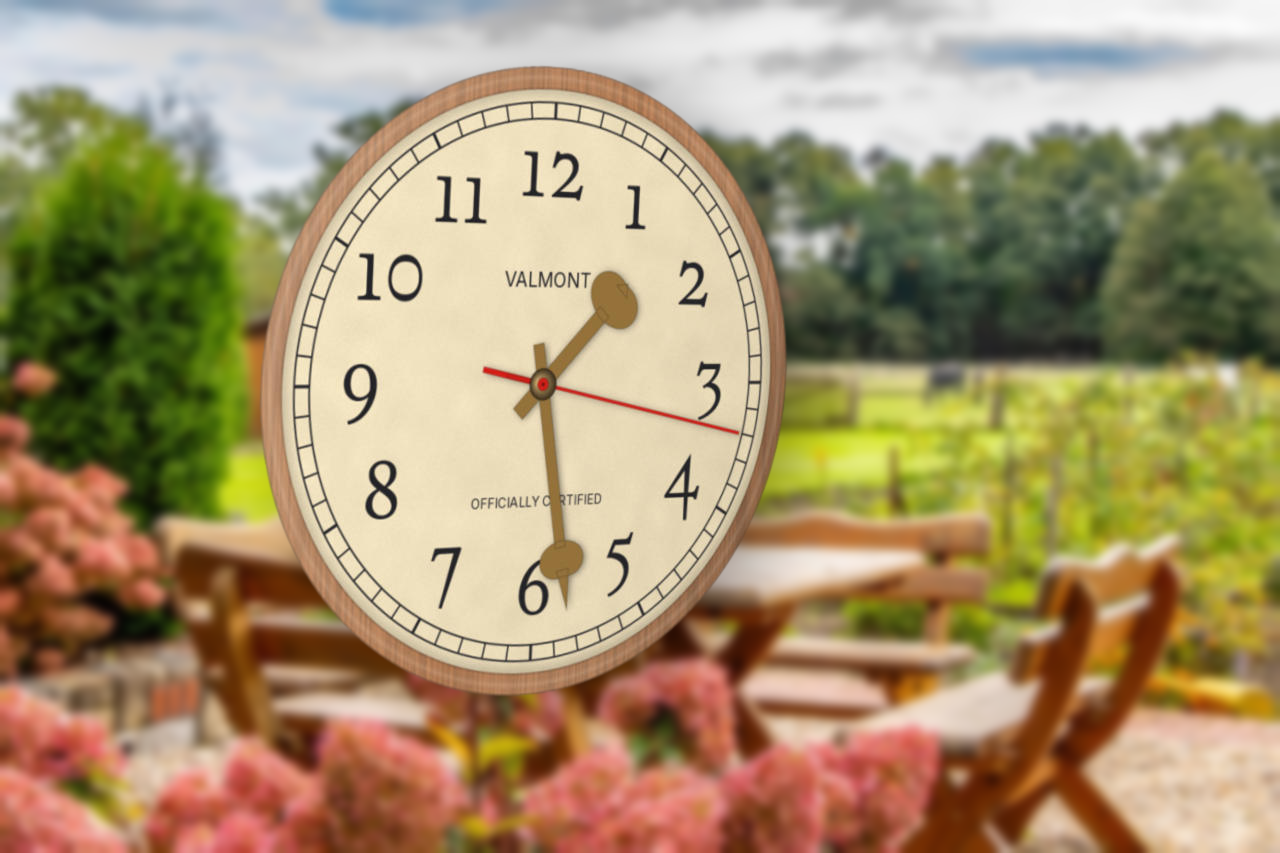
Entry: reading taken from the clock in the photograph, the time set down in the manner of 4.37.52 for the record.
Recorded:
1.28.17
